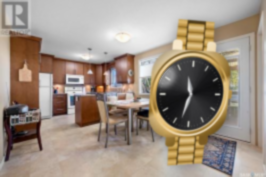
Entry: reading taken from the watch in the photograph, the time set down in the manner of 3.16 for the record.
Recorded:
11.33
